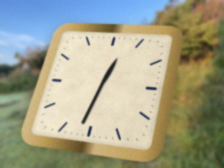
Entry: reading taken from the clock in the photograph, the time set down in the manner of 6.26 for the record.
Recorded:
12.32
